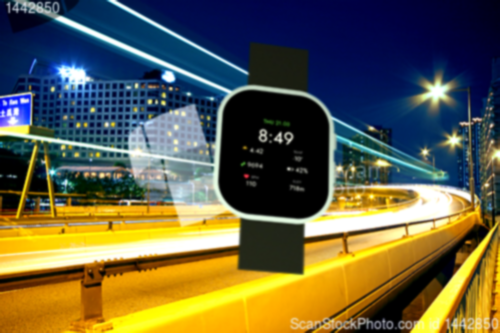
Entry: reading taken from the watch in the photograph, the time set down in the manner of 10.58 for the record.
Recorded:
8.49
